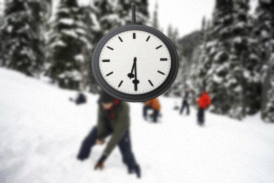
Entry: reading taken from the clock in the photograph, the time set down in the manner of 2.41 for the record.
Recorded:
6.30
